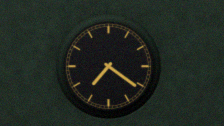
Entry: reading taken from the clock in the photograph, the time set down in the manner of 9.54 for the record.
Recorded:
7.21
